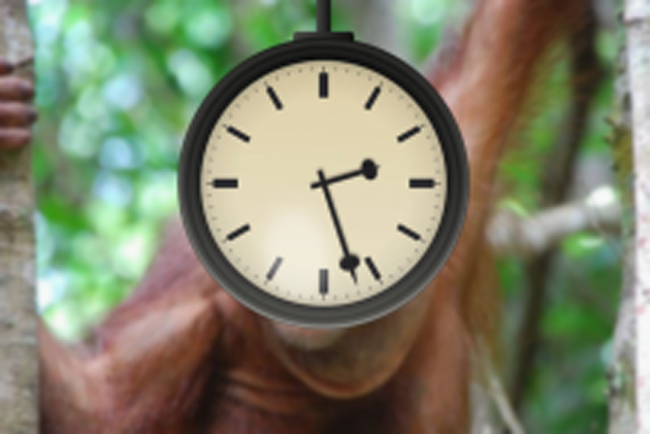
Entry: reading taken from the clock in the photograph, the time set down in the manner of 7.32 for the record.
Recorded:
2.27
